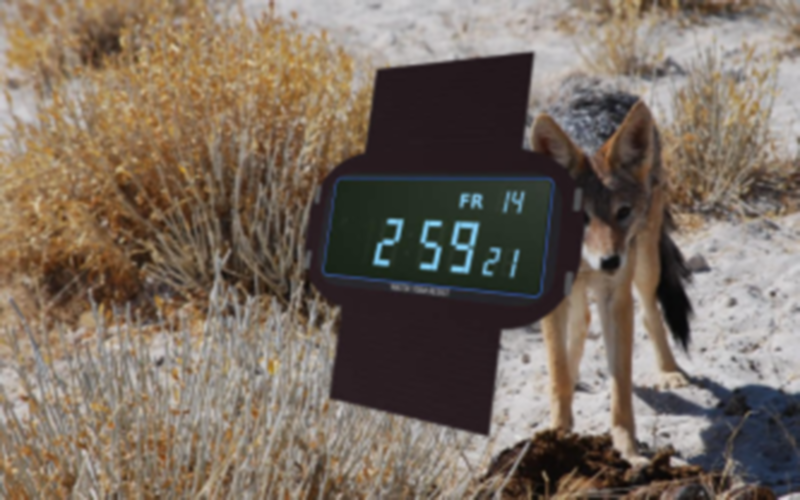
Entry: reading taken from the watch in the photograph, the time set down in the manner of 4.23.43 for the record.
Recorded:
2.59.21
